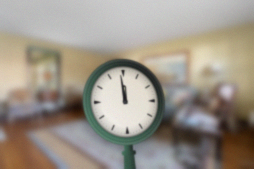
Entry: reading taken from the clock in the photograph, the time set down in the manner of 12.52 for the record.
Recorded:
11.59
